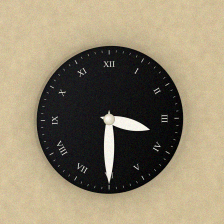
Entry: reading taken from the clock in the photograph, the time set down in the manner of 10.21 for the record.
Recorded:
3.30
